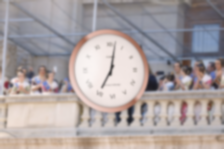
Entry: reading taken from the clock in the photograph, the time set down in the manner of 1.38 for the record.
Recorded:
7.02
